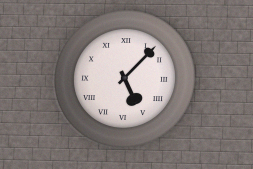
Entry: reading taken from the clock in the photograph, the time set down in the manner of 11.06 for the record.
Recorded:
5.07
